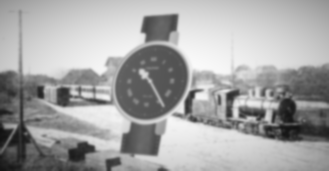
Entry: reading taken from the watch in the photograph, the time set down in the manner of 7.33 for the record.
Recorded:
10.24
